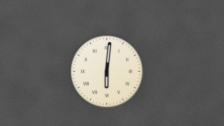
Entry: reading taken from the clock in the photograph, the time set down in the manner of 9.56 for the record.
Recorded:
6.01
